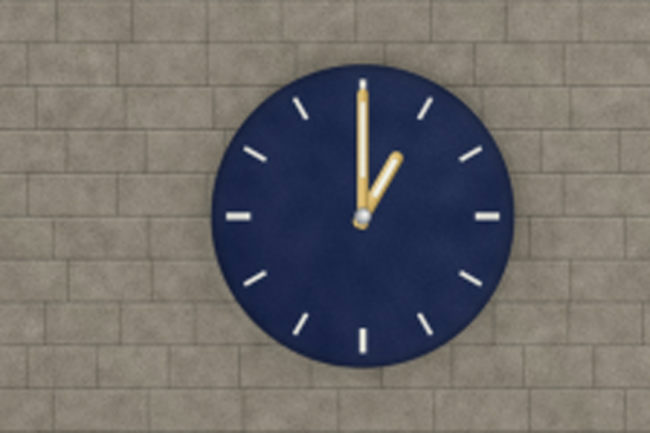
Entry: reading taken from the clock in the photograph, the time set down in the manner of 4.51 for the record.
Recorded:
1.00
